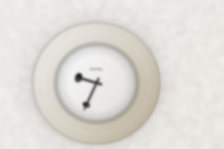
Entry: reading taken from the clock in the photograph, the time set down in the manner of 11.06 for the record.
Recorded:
9.34
